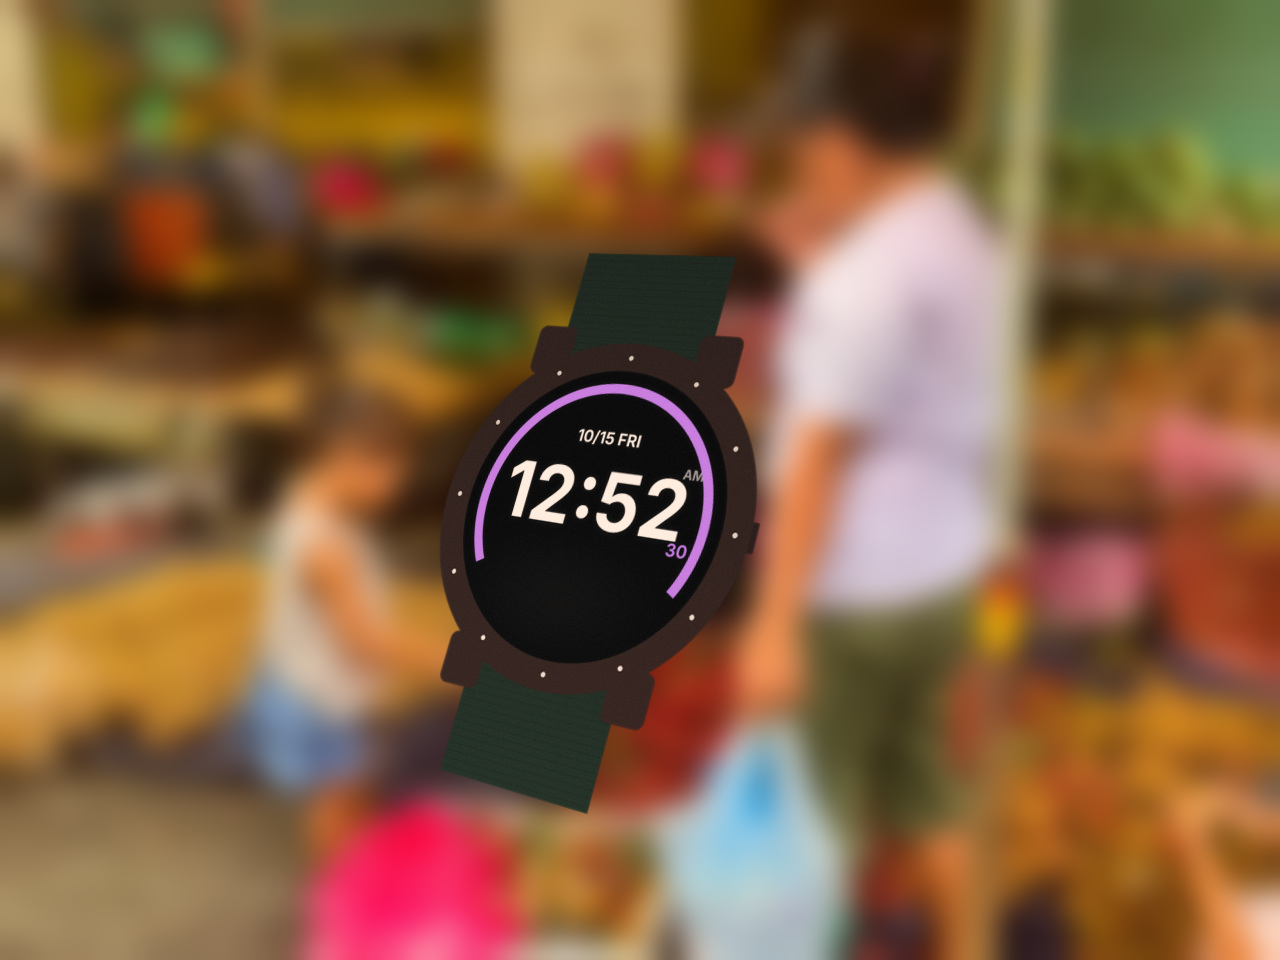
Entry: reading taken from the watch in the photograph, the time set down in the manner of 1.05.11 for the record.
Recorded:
12.52.30
